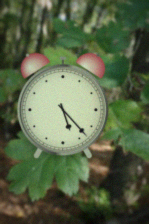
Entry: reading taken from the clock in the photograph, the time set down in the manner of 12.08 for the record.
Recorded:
5.23
